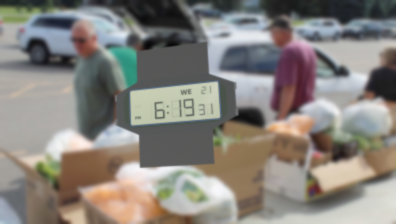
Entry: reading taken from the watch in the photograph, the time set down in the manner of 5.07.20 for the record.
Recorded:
6.19.31
